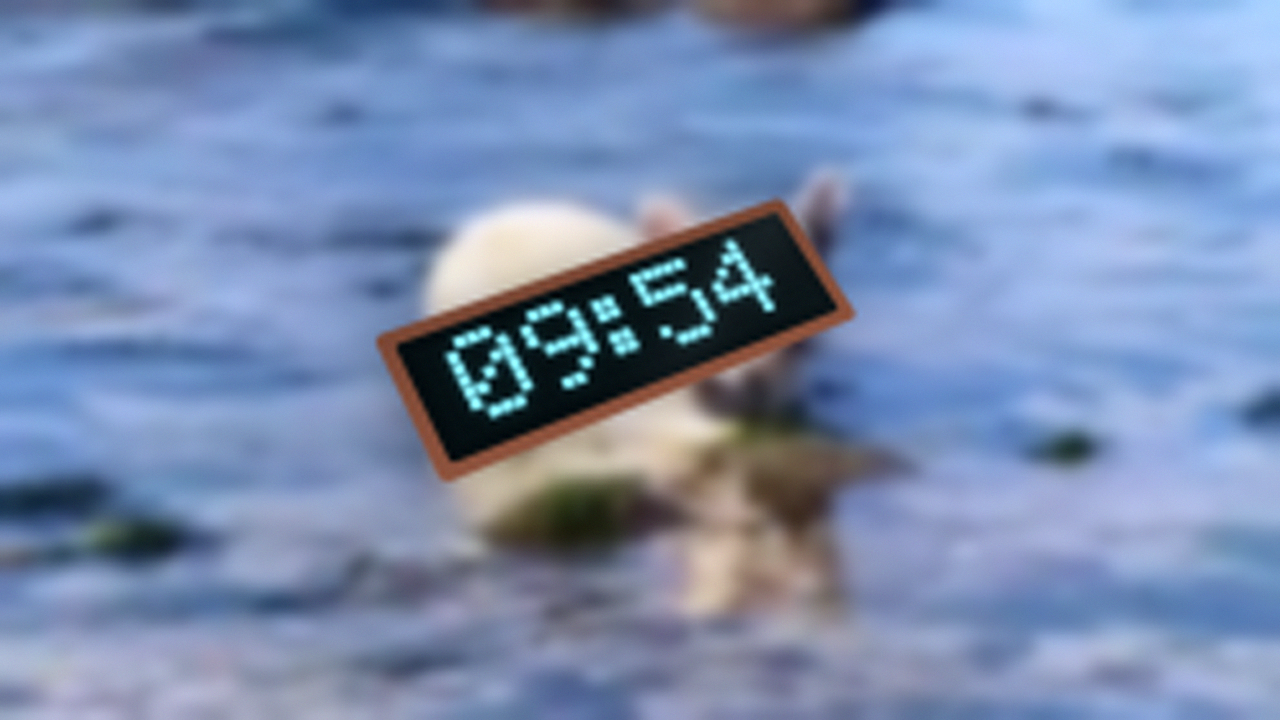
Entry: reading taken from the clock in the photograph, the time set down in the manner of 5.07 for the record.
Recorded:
9.54
